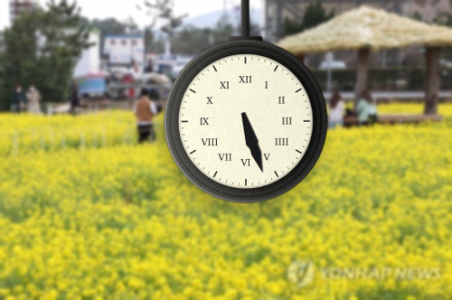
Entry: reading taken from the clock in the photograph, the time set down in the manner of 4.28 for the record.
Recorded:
5.27
